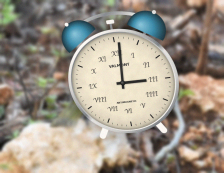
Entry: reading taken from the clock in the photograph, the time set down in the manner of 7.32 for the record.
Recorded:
3.01
